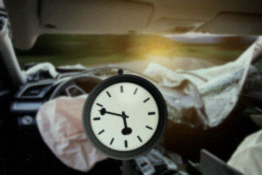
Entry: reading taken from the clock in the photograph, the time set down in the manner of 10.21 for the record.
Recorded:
5.48
